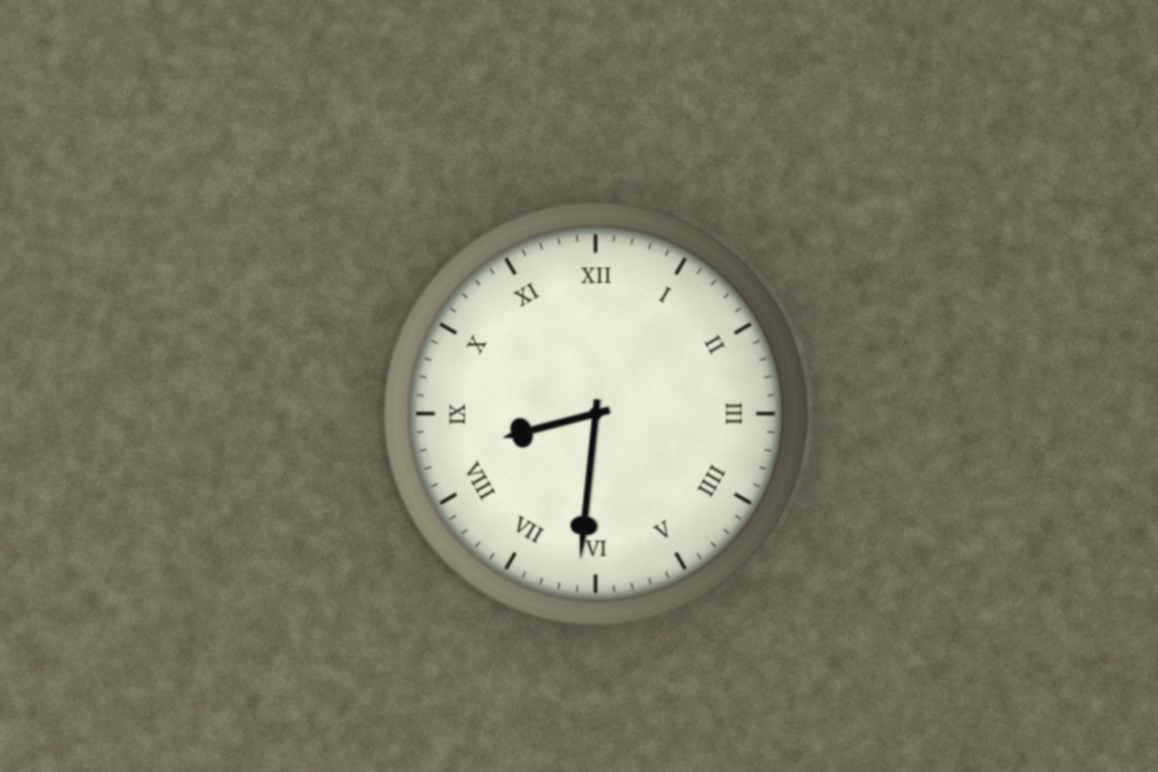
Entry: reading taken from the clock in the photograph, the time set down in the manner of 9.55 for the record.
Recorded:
8.31
